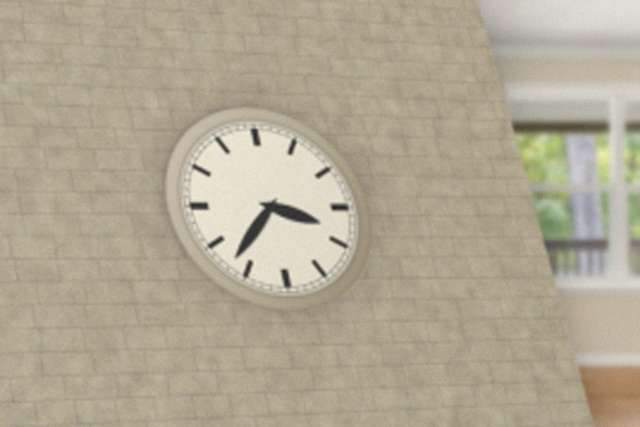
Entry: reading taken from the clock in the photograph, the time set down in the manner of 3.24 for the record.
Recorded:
3.37
